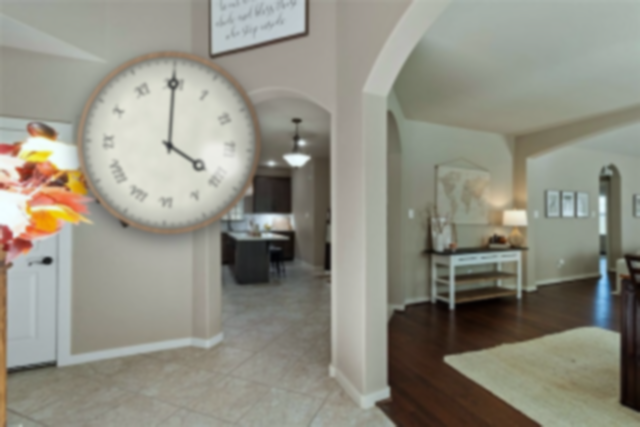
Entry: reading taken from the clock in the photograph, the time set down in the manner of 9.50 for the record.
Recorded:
4.00
